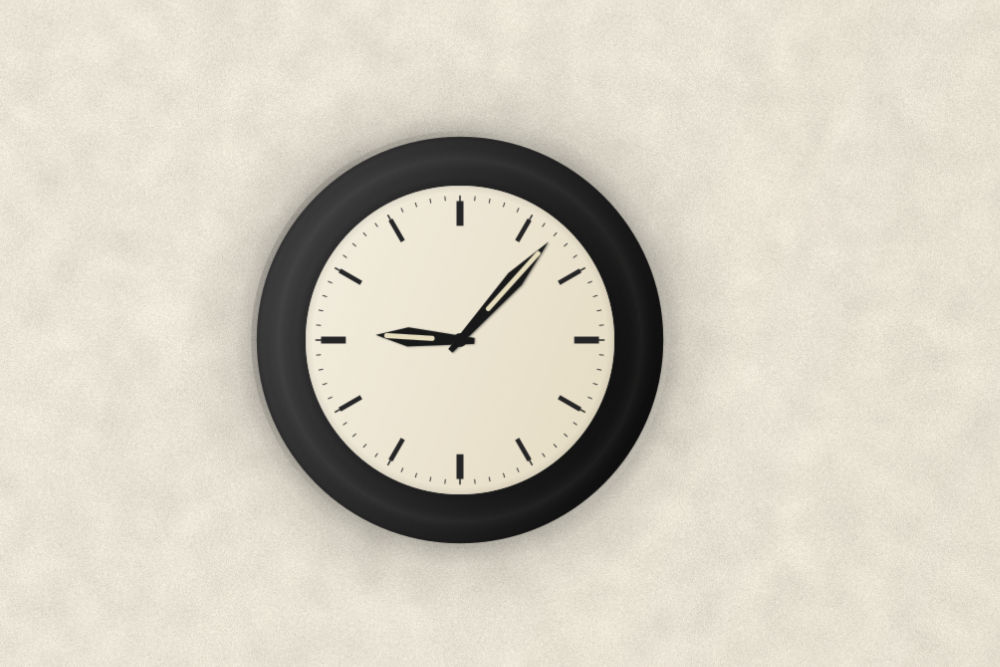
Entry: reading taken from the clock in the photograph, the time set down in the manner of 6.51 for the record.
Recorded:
9.07
